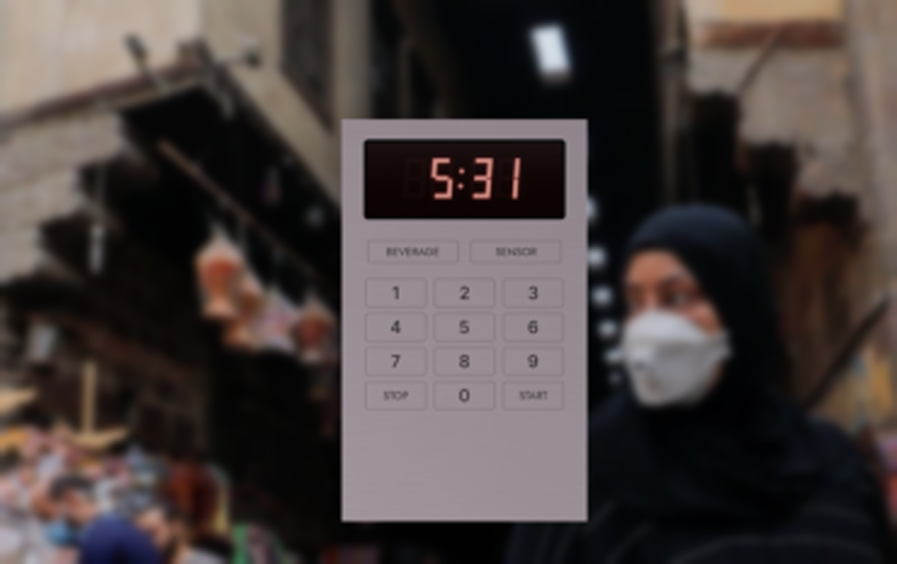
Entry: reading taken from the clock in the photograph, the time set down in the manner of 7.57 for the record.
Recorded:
5.31
